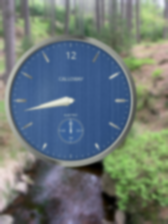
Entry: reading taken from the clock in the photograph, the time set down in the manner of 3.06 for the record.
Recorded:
8.43
